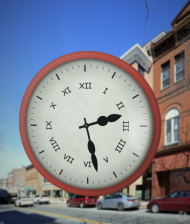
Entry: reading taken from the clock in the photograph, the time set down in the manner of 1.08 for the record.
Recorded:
2.28
